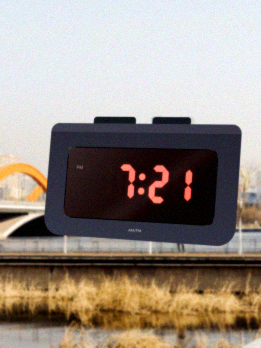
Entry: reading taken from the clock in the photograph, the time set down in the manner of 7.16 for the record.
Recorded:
7.21
